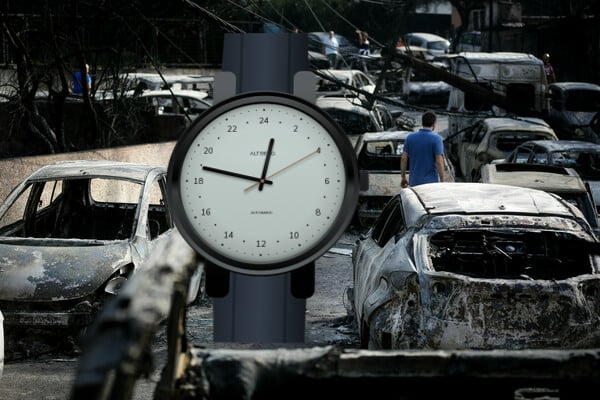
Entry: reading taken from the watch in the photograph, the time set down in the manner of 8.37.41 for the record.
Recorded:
0.47.10
